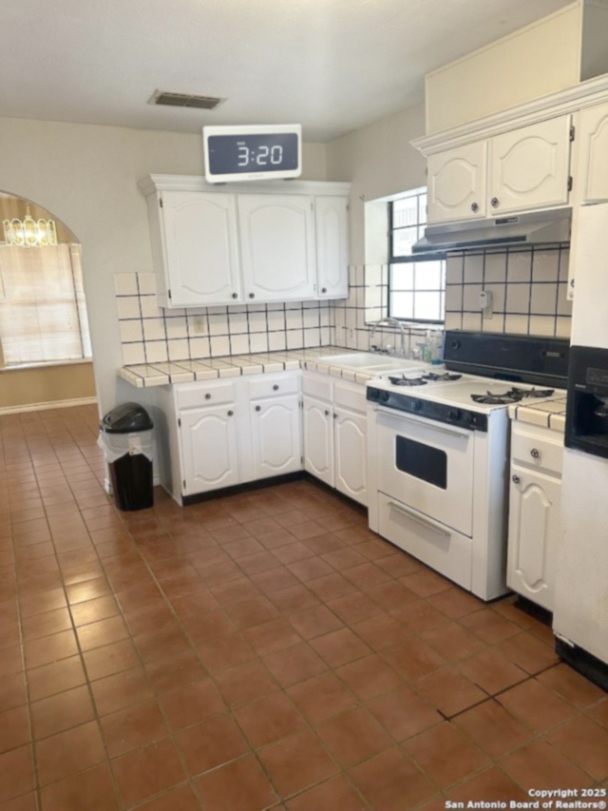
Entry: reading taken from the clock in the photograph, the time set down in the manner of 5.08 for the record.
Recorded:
3.20
